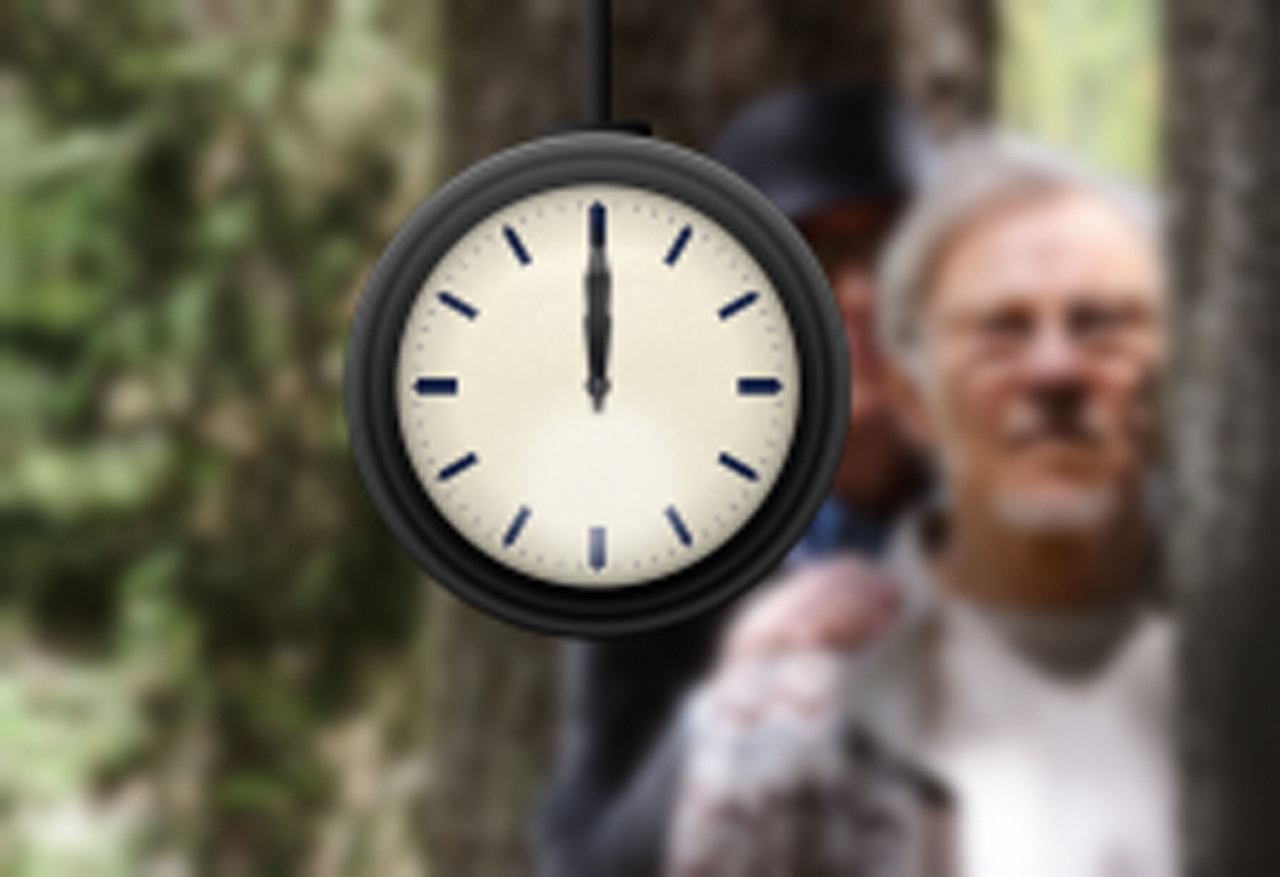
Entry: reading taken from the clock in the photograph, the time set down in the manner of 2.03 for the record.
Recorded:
12.00
